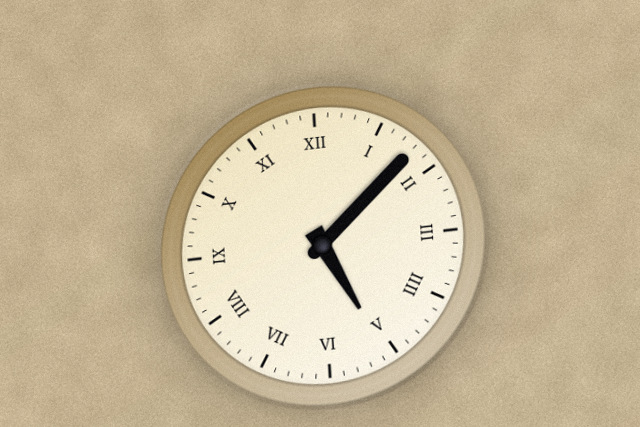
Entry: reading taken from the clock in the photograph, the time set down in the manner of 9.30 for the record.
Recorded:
5.08
